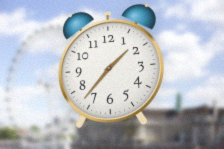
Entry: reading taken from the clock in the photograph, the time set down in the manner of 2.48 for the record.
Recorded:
1.37
